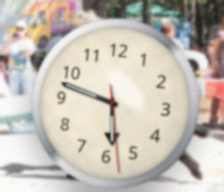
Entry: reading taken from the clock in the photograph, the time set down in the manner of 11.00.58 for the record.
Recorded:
5.47.28
